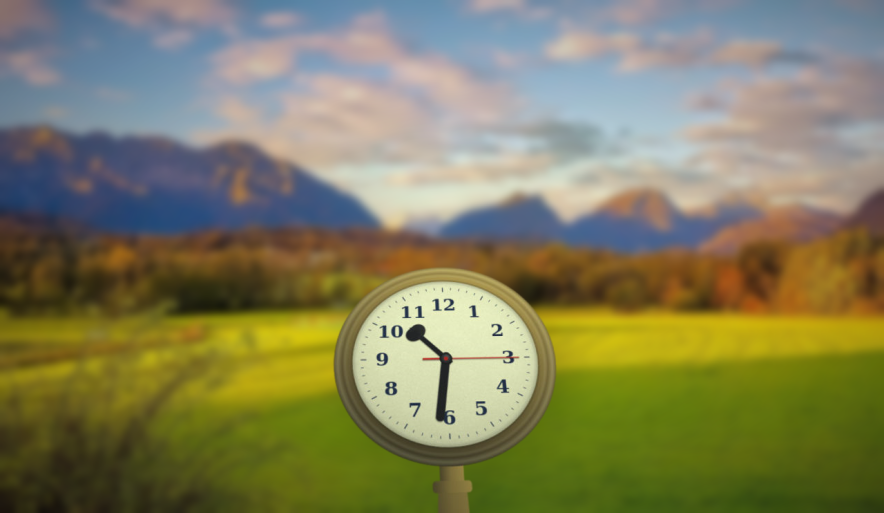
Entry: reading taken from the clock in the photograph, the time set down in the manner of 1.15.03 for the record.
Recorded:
10.31.15
